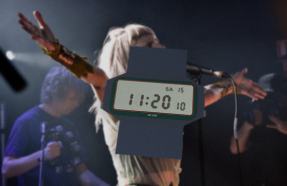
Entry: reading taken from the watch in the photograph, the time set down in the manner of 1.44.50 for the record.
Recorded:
11.20.10
